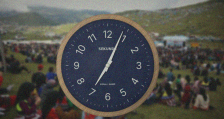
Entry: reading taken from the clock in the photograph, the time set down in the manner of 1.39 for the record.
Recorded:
7.04
